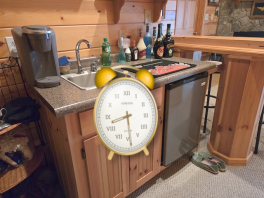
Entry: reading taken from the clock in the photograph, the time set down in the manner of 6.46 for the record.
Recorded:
8.29
